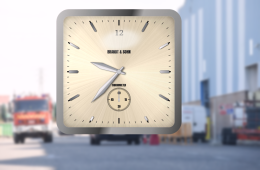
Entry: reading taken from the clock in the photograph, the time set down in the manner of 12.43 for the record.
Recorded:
9.37
